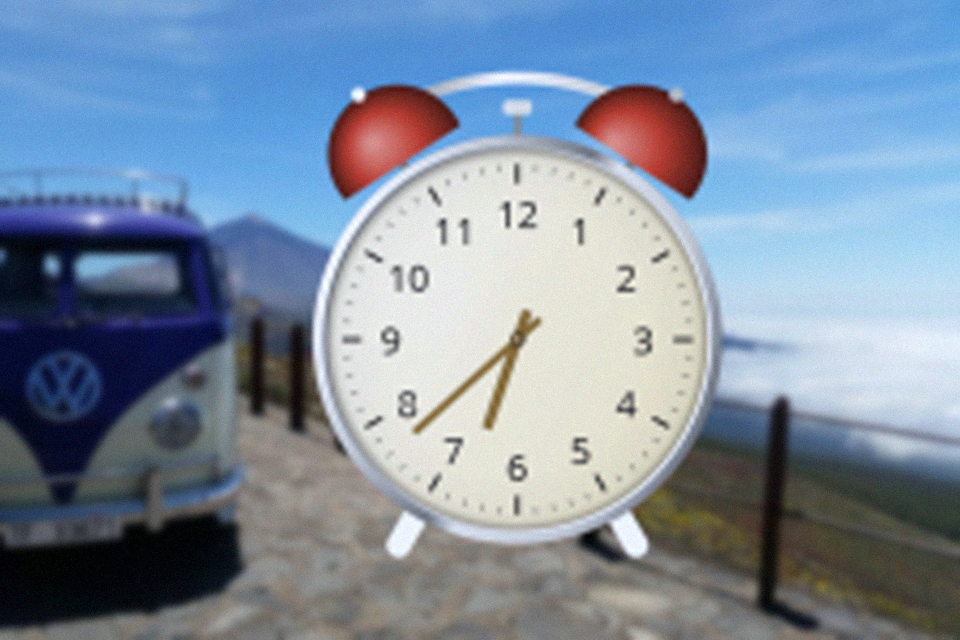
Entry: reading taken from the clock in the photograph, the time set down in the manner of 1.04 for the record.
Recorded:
6.38
